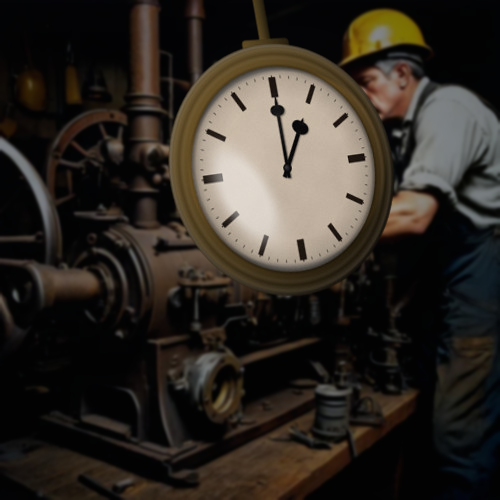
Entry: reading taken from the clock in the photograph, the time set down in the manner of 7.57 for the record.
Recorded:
1.00
